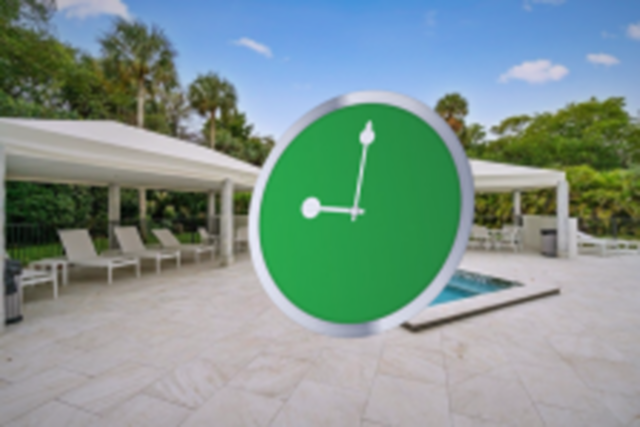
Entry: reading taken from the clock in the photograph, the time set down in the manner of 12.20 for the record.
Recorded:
9.00
